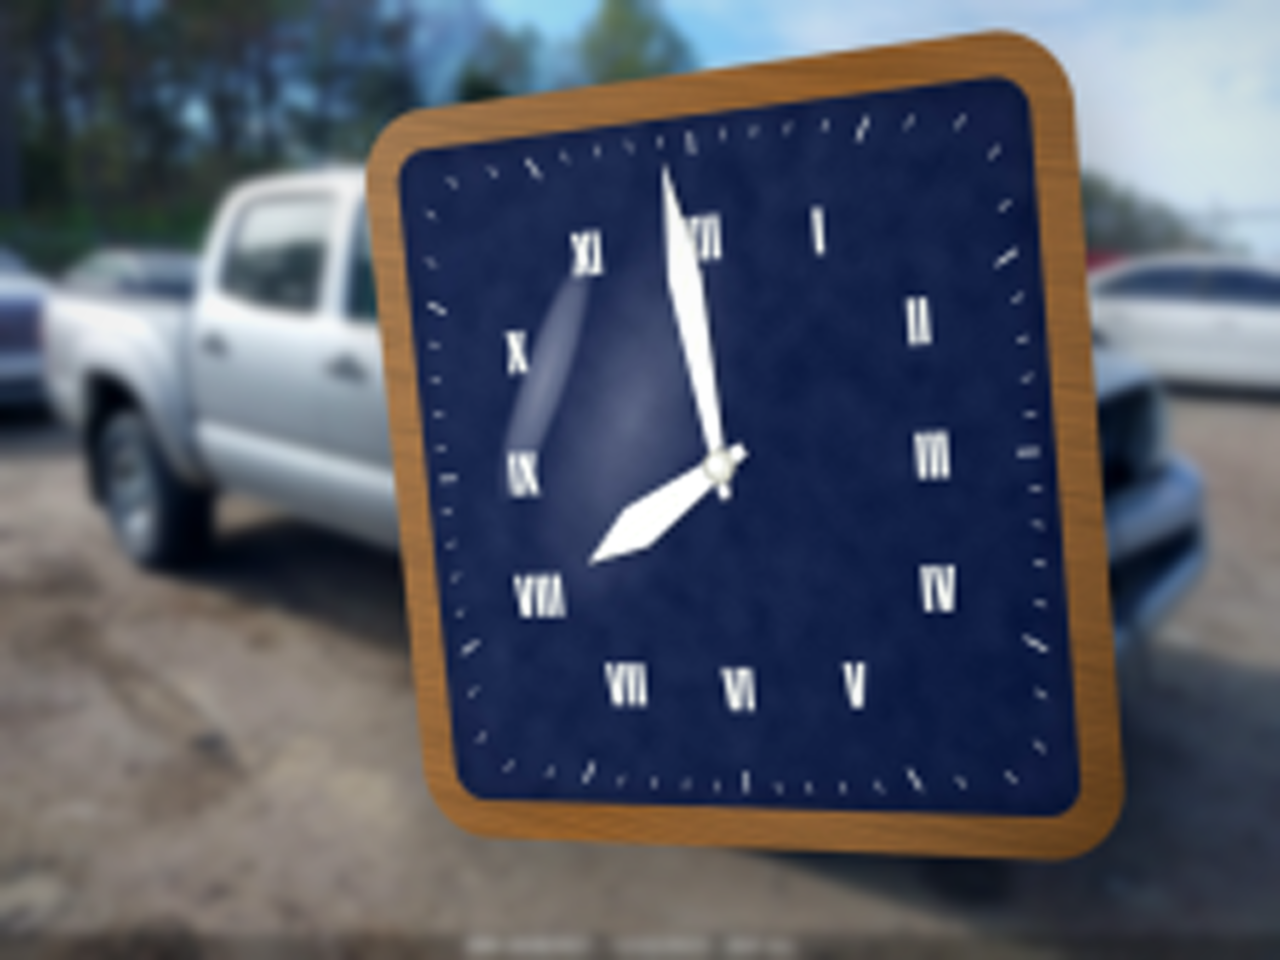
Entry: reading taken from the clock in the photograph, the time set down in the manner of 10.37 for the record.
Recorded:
7.59
